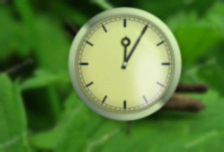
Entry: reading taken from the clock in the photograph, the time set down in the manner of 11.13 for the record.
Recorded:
12.05
